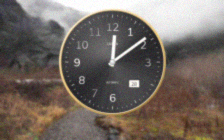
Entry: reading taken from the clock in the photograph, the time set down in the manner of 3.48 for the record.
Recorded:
12.09
